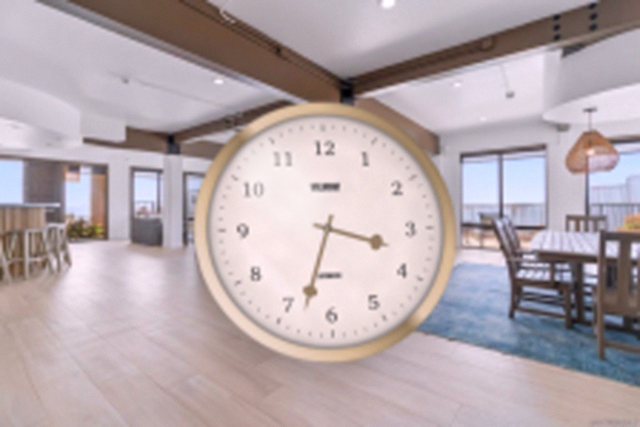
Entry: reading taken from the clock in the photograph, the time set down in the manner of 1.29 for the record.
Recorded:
3.33
